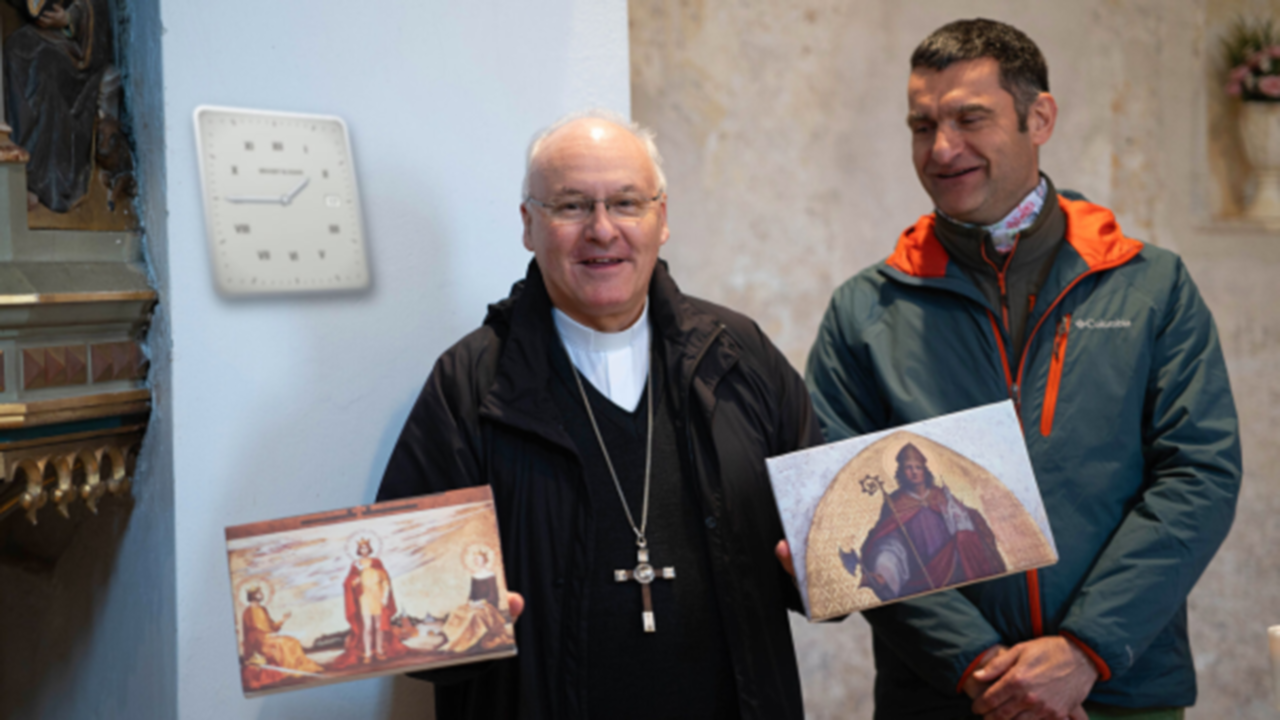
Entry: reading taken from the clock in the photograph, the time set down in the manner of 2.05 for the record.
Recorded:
1.45
